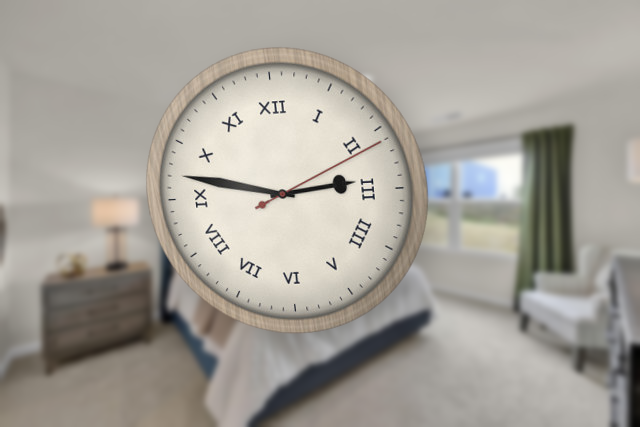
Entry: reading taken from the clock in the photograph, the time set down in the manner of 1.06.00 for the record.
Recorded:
2.47.11
